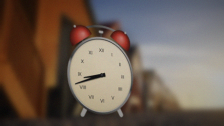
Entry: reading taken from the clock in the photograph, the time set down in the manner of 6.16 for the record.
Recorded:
8.42
